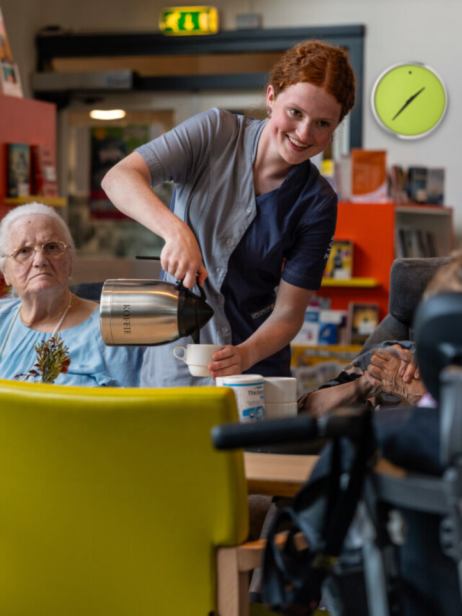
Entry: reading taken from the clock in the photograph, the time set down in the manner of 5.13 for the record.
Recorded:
1.37
